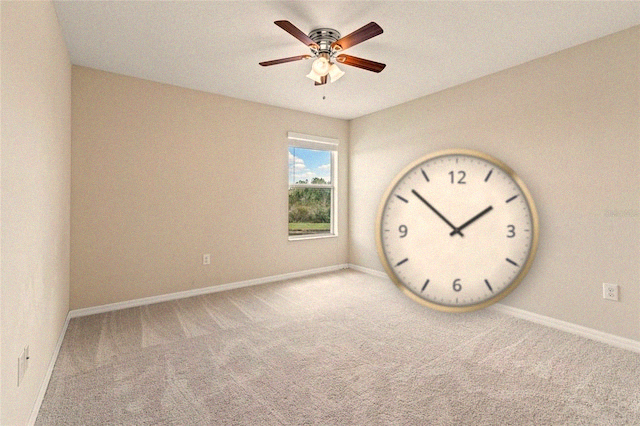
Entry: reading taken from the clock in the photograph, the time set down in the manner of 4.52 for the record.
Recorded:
1.52
